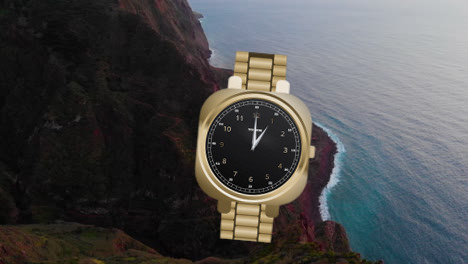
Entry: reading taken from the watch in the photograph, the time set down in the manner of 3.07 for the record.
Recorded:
1.00
